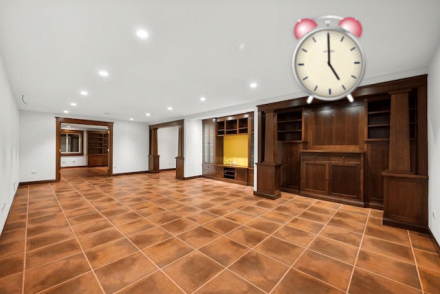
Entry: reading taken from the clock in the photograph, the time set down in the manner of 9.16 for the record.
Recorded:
5.00
